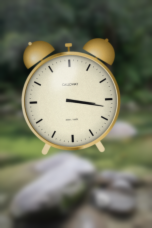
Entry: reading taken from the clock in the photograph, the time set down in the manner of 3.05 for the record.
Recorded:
3.17
